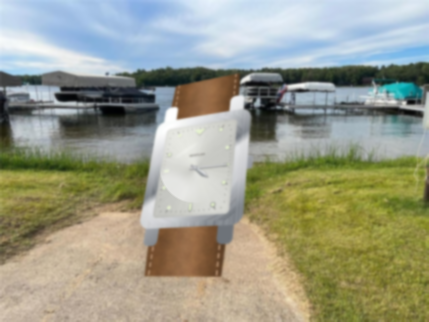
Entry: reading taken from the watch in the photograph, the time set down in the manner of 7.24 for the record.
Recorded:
4.15
